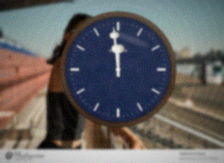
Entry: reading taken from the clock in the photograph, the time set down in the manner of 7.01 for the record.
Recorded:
11.59
